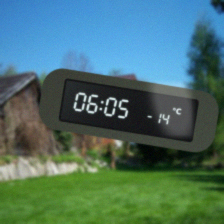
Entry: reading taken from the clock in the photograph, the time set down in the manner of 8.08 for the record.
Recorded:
6.05
